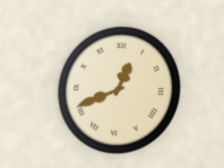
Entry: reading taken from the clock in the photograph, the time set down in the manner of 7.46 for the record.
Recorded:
12.41
